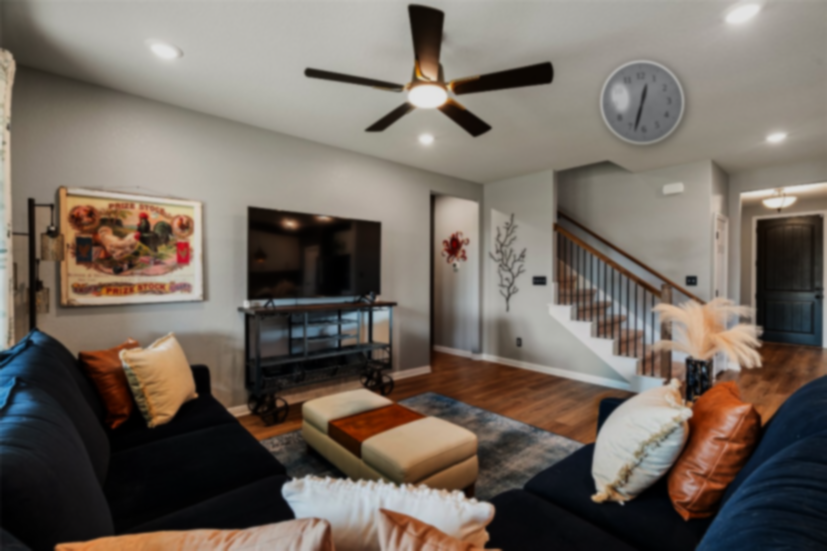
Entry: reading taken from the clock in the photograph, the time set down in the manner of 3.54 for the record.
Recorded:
12.33
